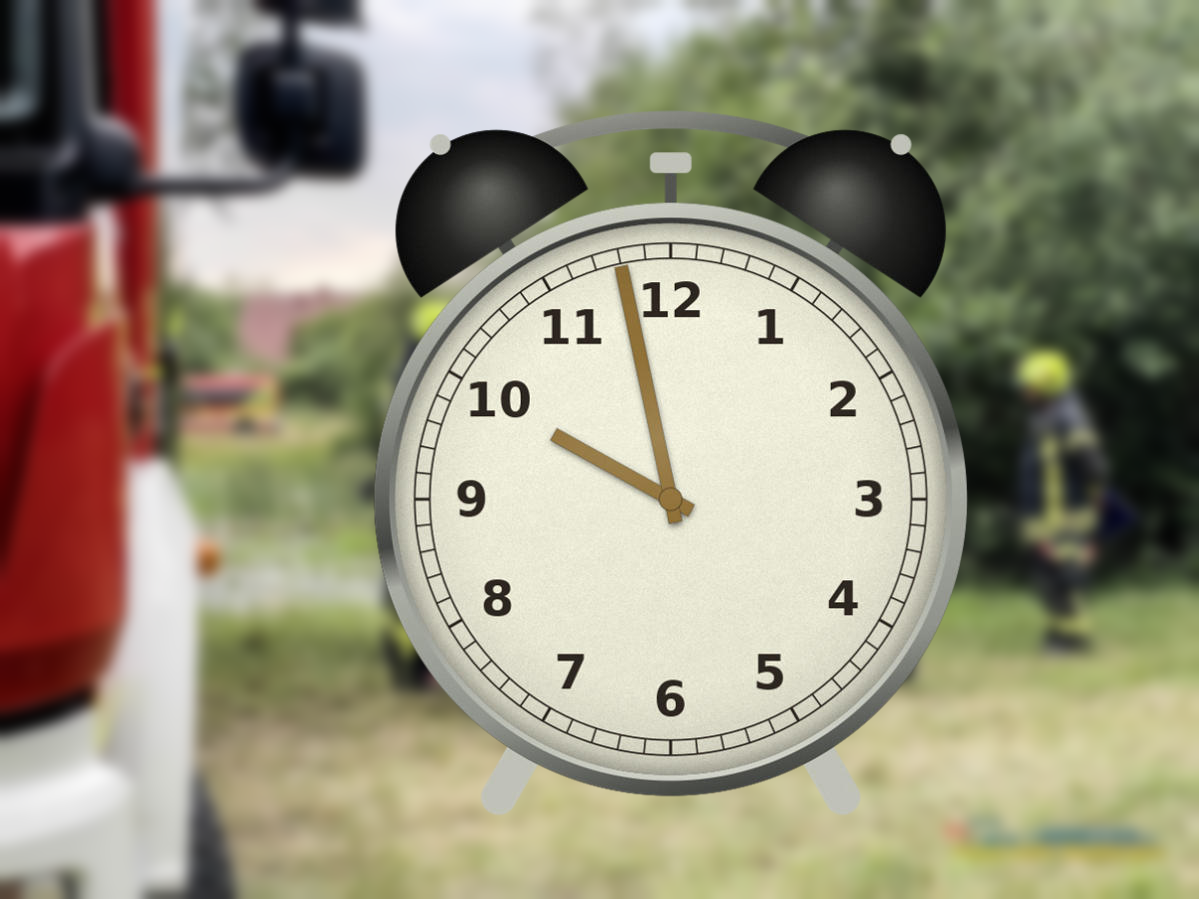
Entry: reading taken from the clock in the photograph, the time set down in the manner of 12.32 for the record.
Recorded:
9.58
